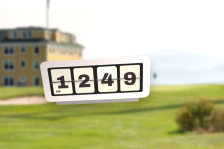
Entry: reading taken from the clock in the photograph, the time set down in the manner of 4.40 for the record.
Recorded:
12.49
